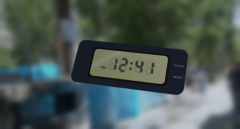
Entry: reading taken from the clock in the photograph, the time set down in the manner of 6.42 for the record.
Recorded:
12.41
